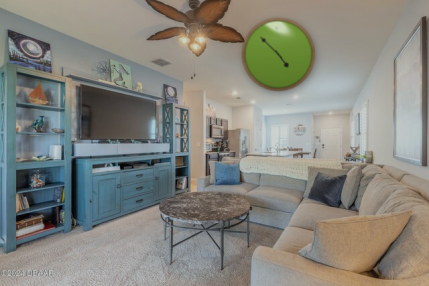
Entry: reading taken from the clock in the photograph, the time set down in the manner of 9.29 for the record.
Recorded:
4.53
